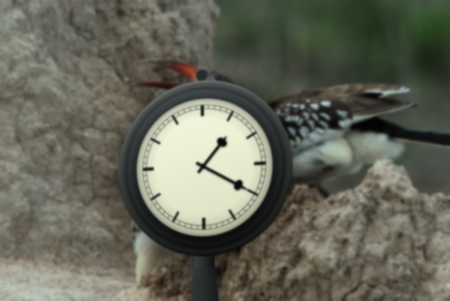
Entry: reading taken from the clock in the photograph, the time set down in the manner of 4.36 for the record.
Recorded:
1.20
